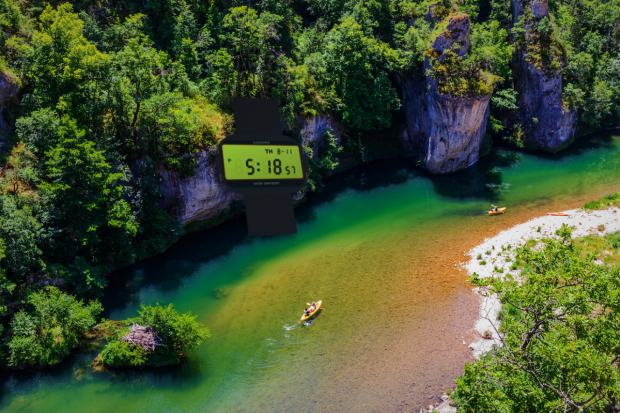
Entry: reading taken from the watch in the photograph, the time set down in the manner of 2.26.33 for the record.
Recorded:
5.18.57
